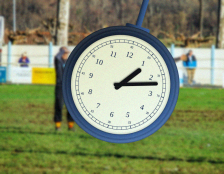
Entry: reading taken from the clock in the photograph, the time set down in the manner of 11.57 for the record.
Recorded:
1.12
